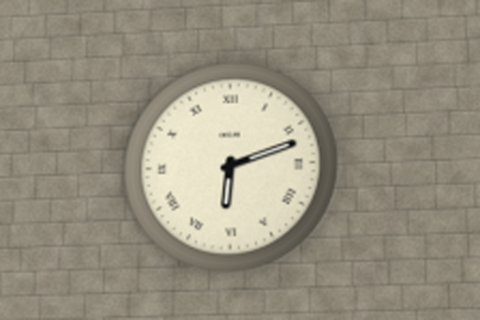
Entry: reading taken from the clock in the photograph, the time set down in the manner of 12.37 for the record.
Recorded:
6.12
